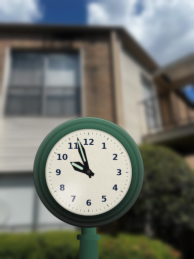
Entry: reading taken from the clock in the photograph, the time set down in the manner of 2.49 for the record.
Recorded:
9.57
